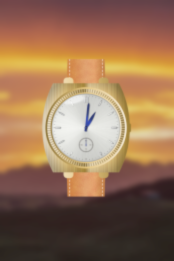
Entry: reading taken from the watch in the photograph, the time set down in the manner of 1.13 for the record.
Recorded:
1.01
